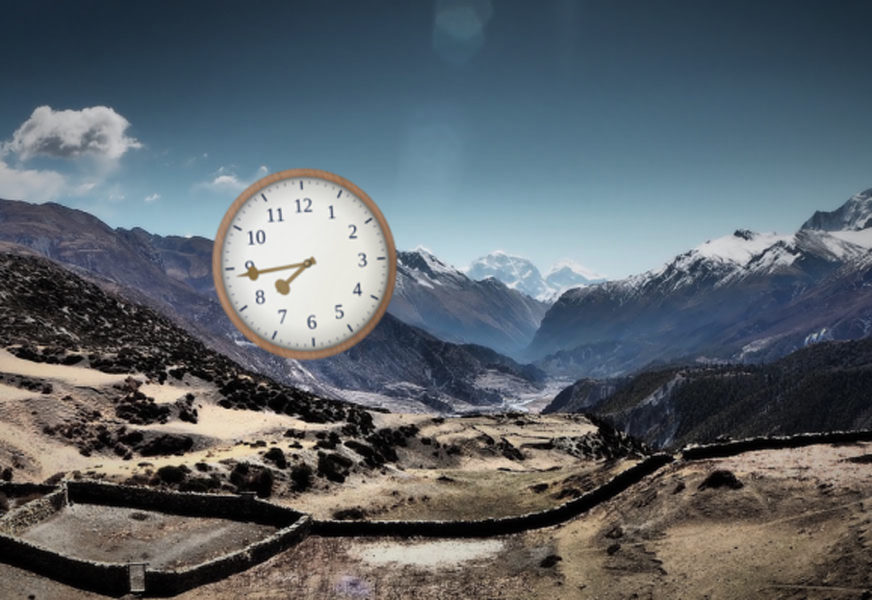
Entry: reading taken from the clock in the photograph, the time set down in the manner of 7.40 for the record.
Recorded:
7.44
